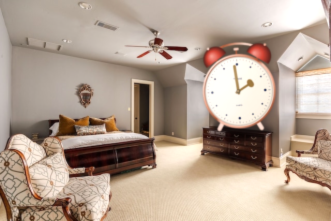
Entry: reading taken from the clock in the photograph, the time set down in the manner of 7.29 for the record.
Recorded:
1.59
